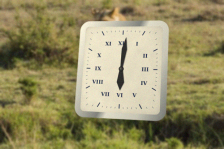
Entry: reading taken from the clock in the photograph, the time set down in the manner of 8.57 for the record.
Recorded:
6.01
